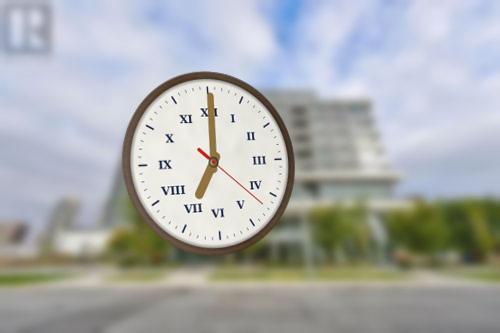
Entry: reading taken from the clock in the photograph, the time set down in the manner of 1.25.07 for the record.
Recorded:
7.00.22
